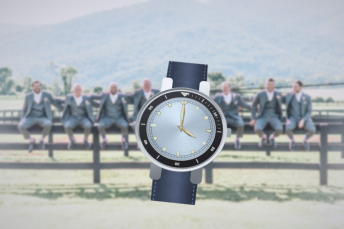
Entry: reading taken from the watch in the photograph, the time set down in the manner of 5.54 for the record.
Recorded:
4.00
